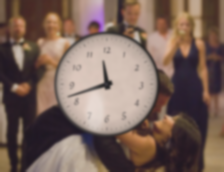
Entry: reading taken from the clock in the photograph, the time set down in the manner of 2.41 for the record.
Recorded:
11.42
